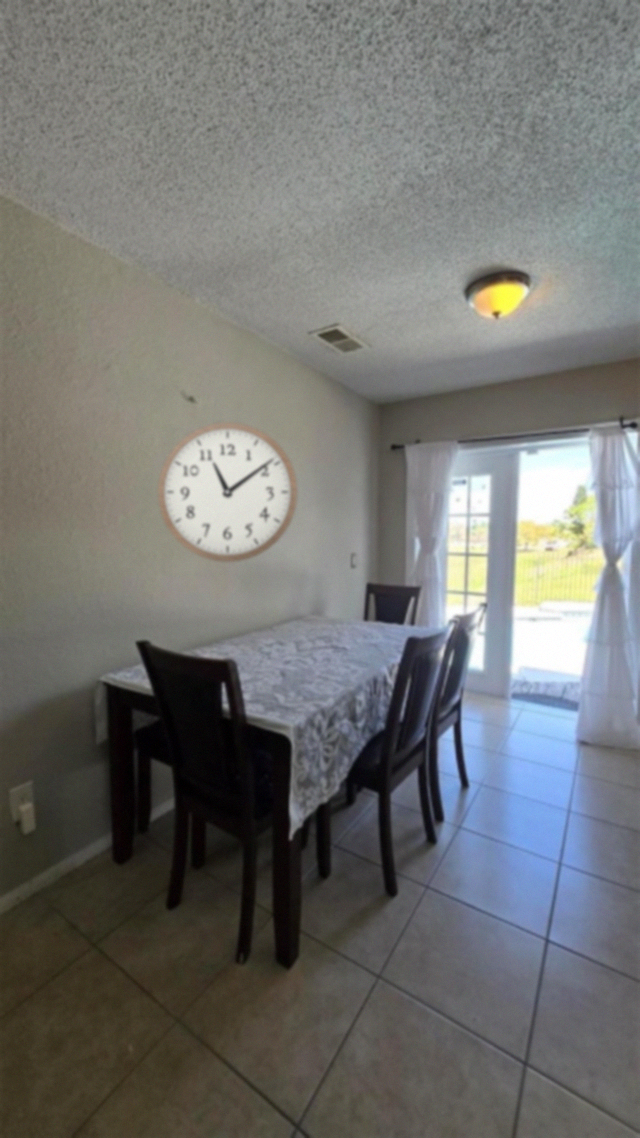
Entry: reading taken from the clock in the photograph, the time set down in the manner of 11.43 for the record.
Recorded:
11.09
